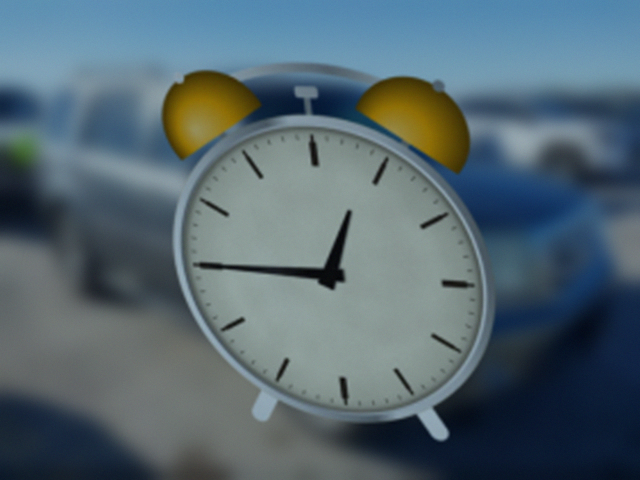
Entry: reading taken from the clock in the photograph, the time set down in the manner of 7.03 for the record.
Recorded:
12.45
